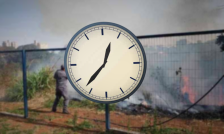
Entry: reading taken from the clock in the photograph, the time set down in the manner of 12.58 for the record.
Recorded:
12.37
